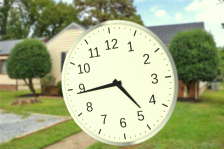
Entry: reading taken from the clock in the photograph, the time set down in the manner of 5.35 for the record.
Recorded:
4.44
